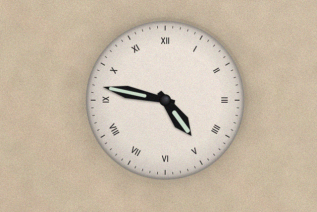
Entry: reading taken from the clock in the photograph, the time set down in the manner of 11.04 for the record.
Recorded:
4.47
